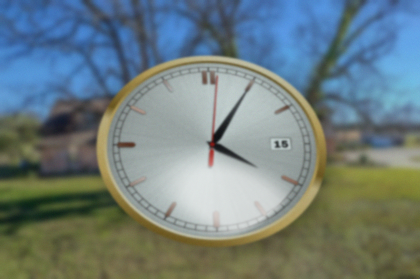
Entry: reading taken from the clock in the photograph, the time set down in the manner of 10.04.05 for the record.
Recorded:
4.05.01
